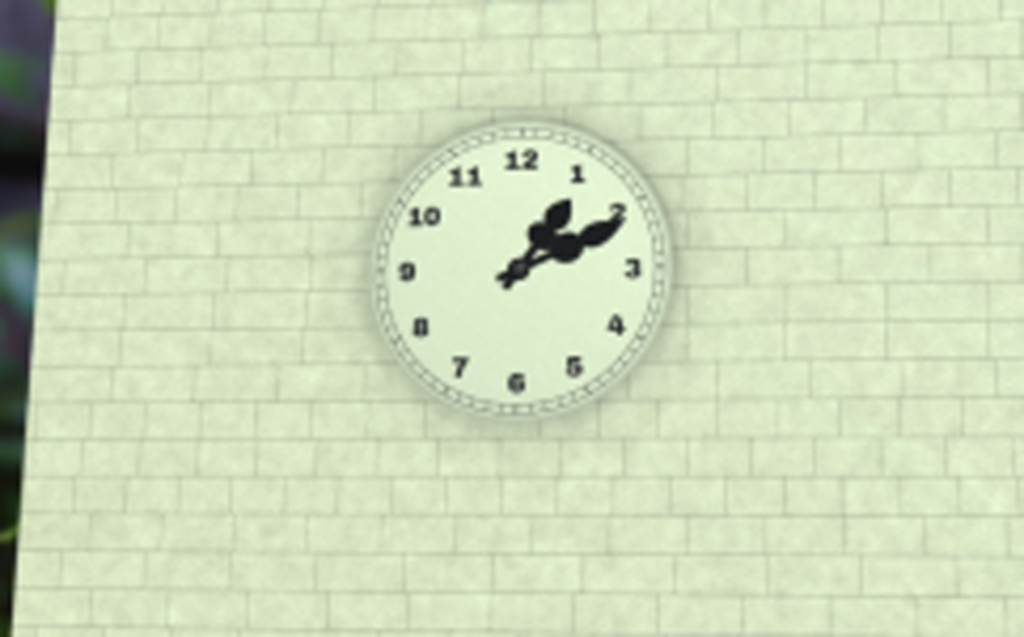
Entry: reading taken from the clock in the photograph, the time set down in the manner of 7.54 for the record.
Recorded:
1.11
